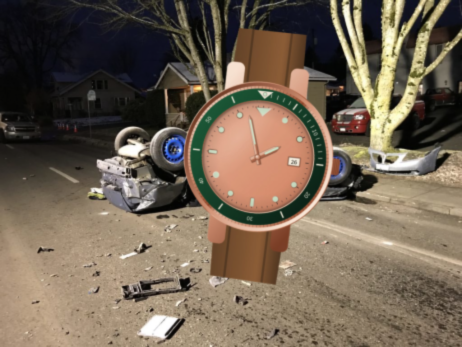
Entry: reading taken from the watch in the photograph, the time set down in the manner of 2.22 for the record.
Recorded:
1.57
